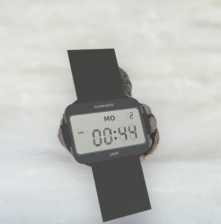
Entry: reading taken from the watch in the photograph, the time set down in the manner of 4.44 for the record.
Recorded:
0.44
